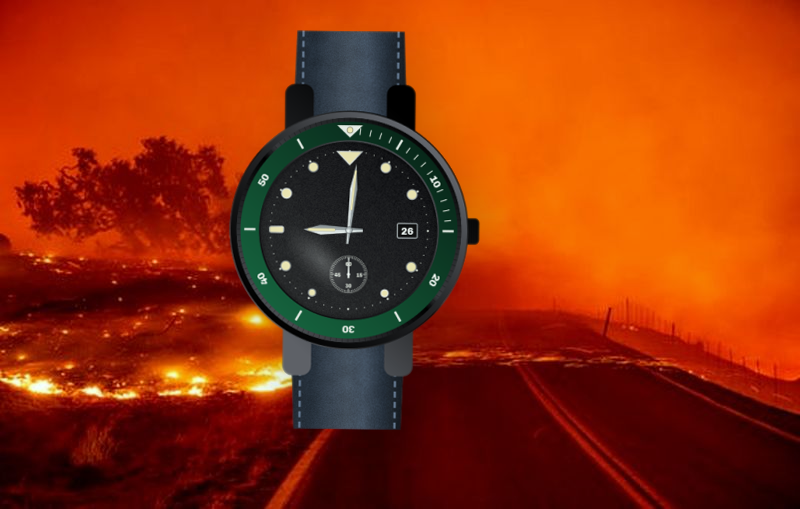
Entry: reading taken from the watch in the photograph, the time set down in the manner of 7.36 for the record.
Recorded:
9.01
